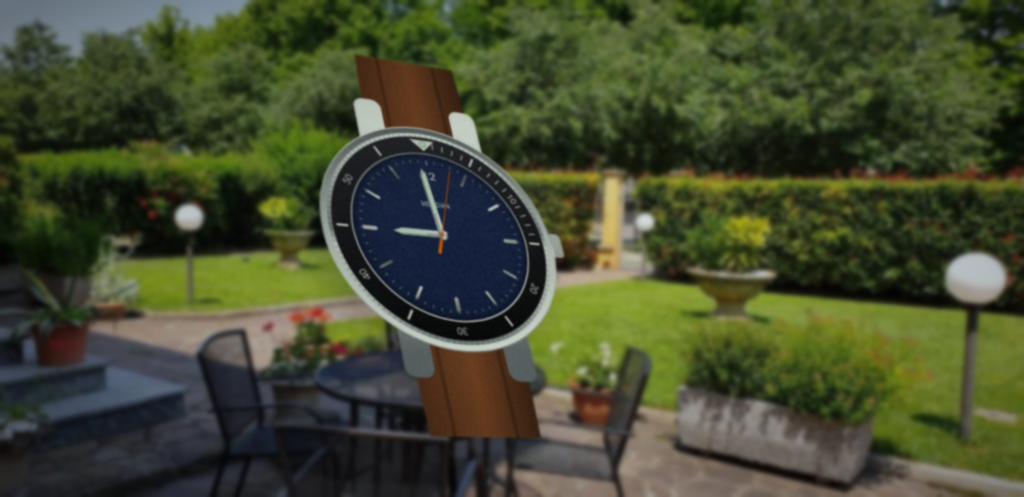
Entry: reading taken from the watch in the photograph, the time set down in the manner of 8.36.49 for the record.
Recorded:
8.59.03
